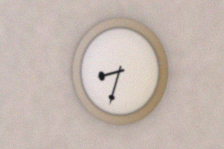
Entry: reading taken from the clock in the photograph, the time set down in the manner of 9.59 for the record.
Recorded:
8.33
